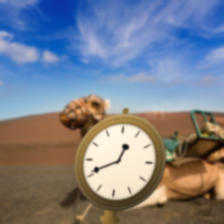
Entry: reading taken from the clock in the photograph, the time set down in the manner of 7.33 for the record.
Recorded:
12.41
